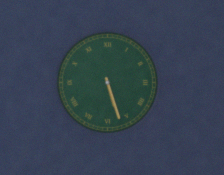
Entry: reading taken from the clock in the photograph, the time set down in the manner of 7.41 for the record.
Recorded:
5.27
